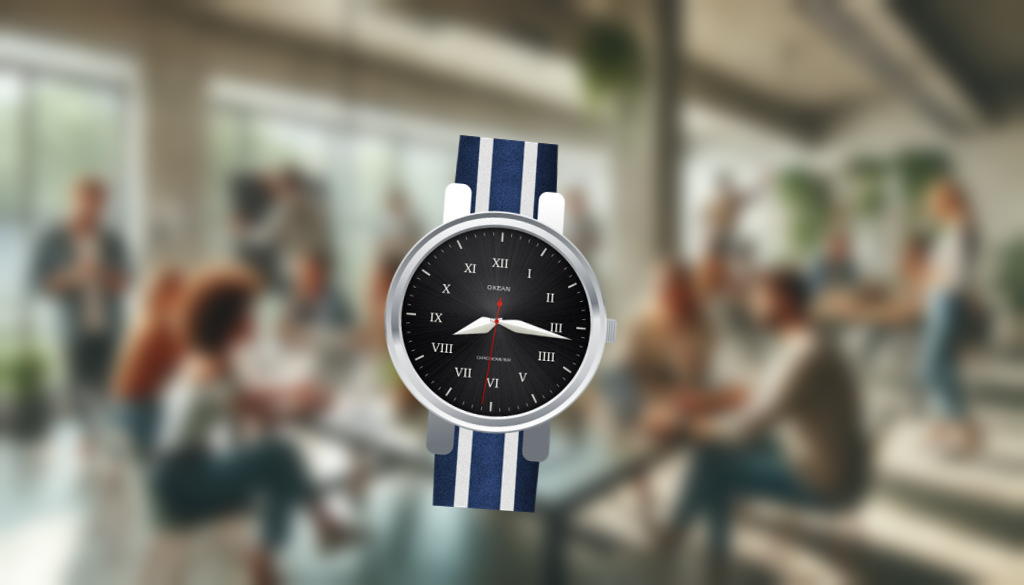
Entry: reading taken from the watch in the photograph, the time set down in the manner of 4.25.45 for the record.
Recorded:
8.16.31
